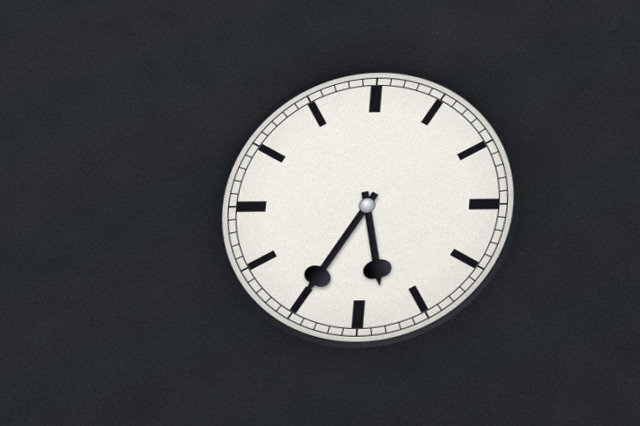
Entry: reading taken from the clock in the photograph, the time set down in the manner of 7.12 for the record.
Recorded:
5.35
